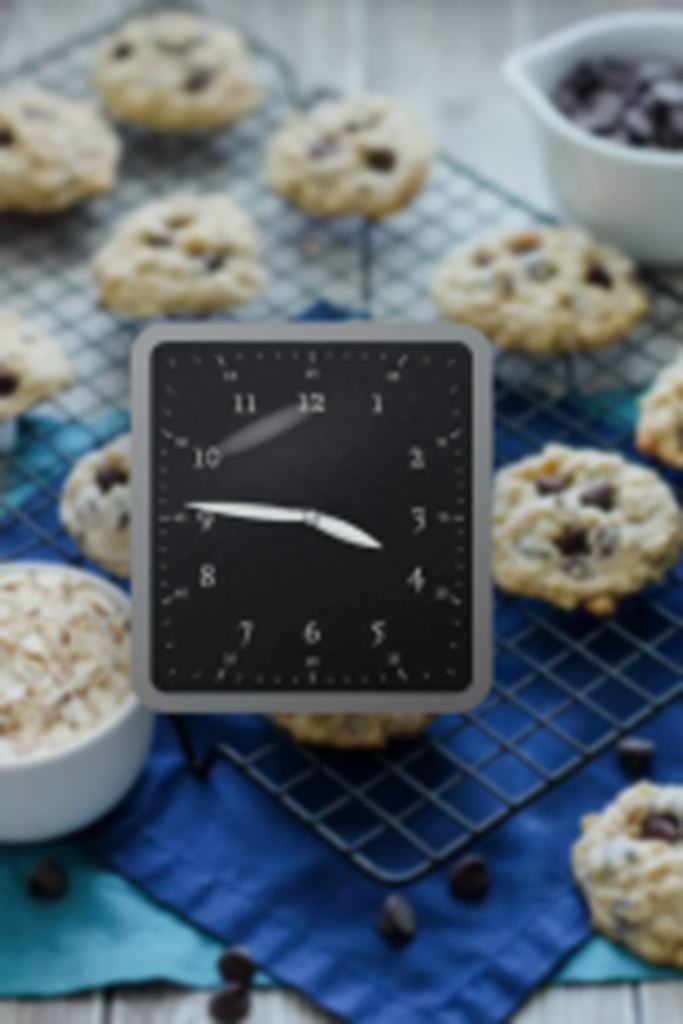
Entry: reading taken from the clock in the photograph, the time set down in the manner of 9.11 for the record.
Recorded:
3.46
